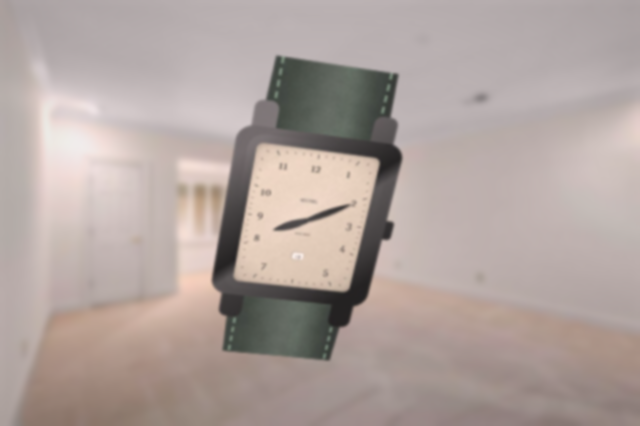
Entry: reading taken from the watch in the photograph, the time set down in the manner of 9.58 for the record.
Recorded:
8.10
